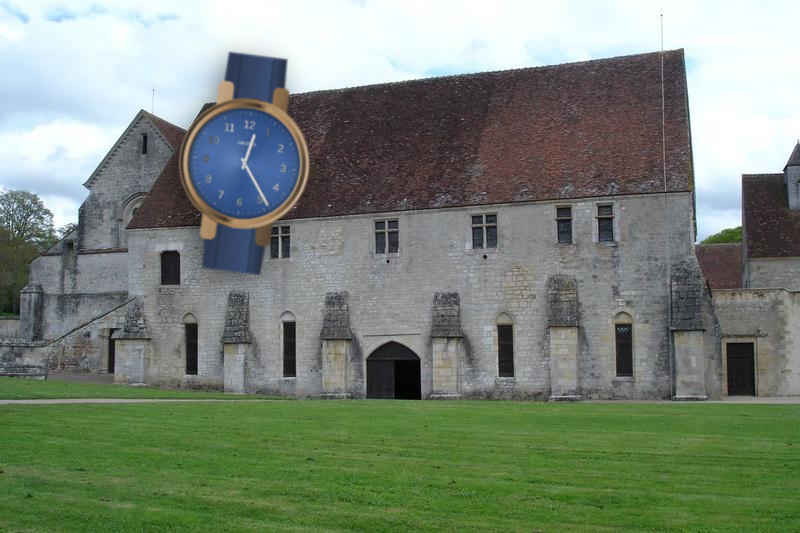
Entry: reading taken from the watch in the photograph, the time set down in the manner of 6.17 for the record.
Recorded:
12.24
